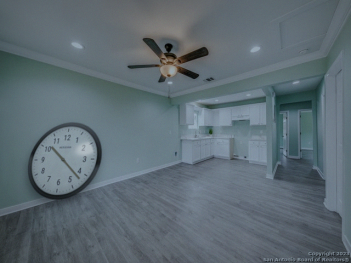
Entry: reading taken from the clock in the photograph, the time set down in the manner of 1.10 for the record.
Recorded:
10.22
